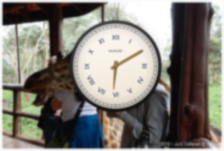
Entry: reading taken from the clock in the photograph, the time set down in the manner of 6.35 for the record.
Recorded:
6.10
